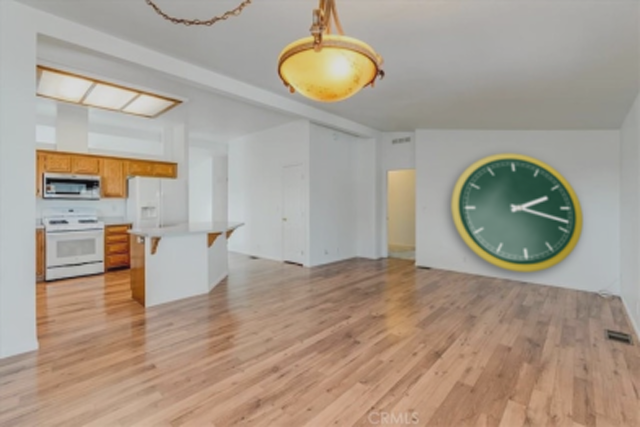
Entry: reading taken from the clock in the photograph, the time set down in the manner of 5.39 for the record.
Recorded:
2.18
